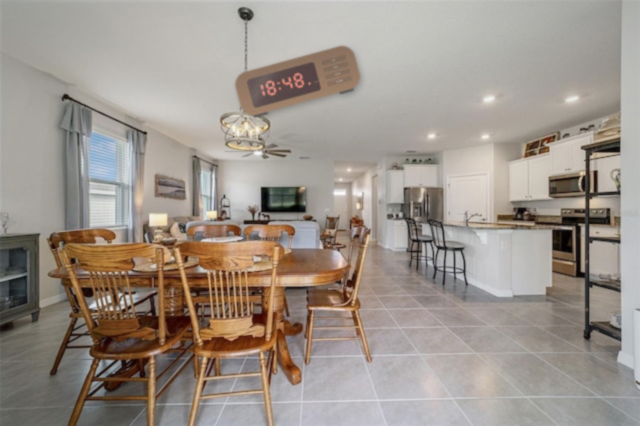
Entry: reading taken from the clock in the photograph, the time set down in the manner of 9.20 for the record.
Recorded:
18.48
